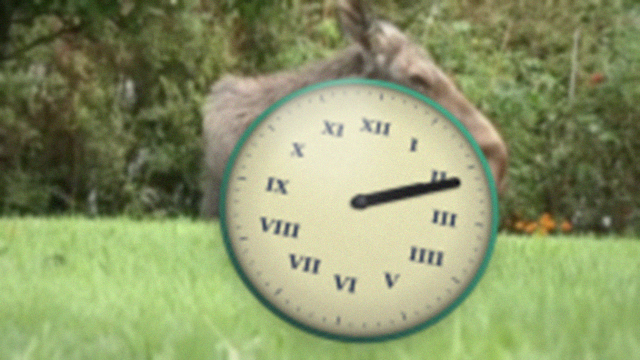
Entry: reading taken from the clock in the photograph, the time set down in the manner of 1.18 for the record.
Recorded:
2.11
